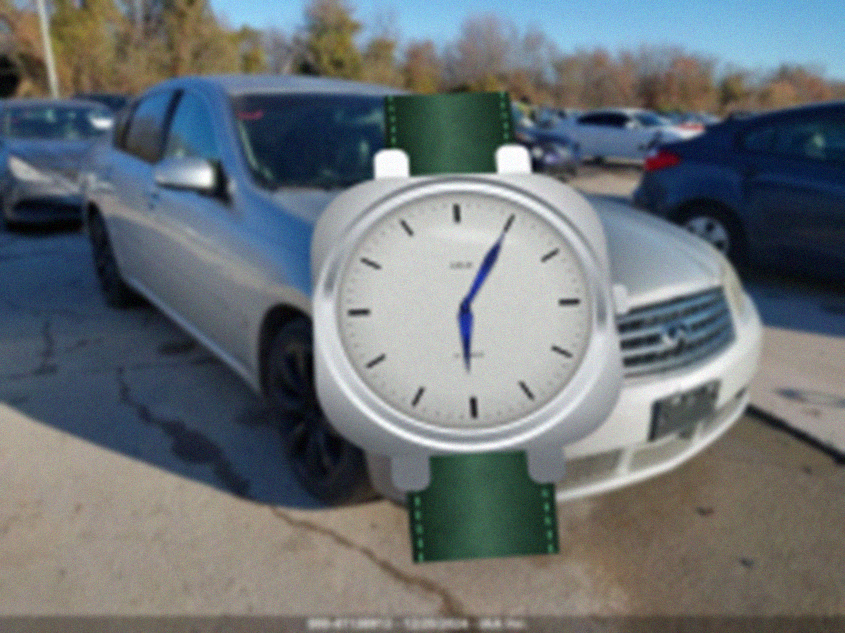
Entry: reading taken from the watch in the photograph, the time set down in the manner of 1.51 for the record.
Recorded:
6.05
